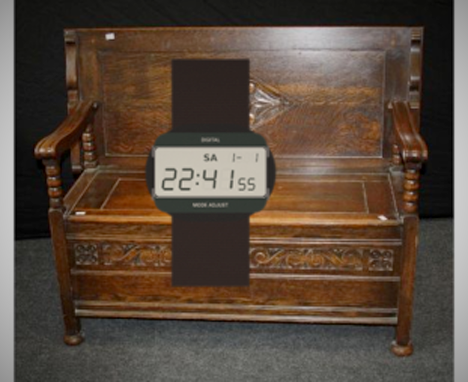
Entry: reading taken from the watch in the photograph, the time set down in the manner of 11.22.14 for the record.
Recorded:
22.41.55
